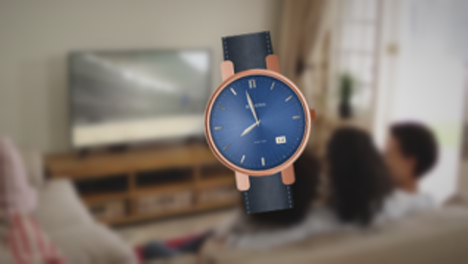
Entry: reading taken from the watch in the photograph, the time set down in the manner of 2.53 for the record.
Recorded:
7.58
